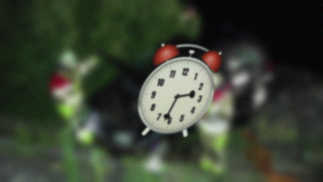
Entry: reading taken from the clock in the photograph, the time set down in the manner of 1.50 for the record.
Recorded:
2.32
